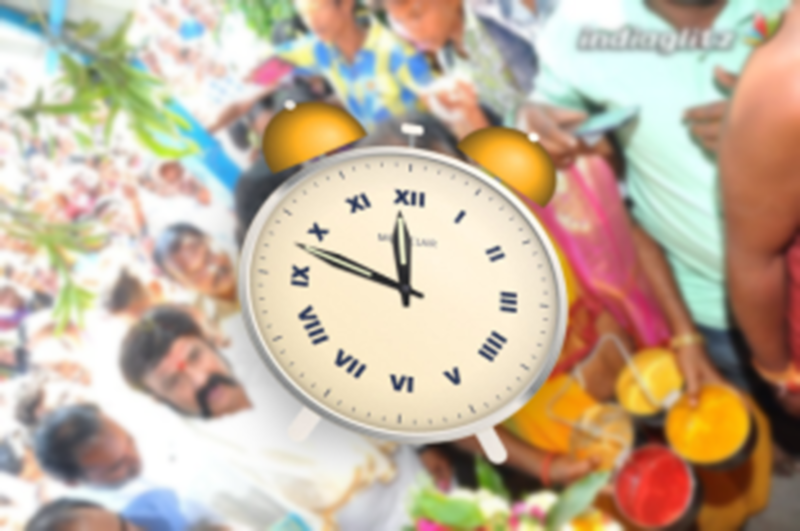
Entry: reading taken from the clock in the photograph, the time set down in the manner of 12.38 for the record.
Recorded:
11.48
